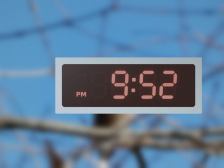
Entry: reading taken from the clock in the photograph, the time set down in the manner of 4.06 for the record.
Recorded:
9.52
